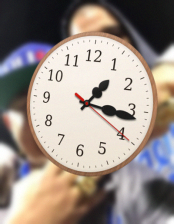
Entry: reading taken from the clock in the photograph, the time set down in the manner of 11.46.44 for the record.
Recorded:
1.16.20
